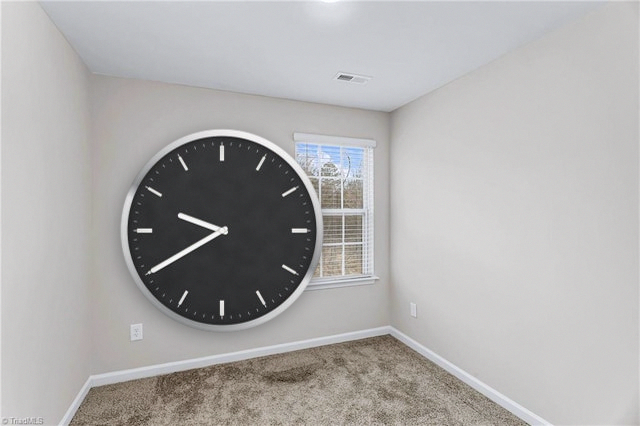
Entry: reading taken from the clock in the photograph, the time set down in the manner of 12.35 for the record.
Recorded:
9.40
